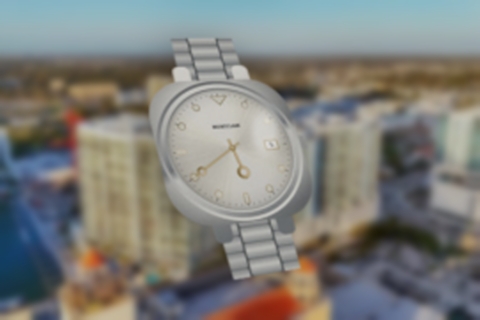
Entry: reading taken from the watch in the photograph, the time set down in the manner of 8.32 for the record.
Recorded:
5.40
